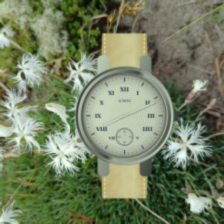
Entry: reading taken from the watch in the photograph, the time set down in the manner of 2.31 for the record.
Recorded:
8.11
